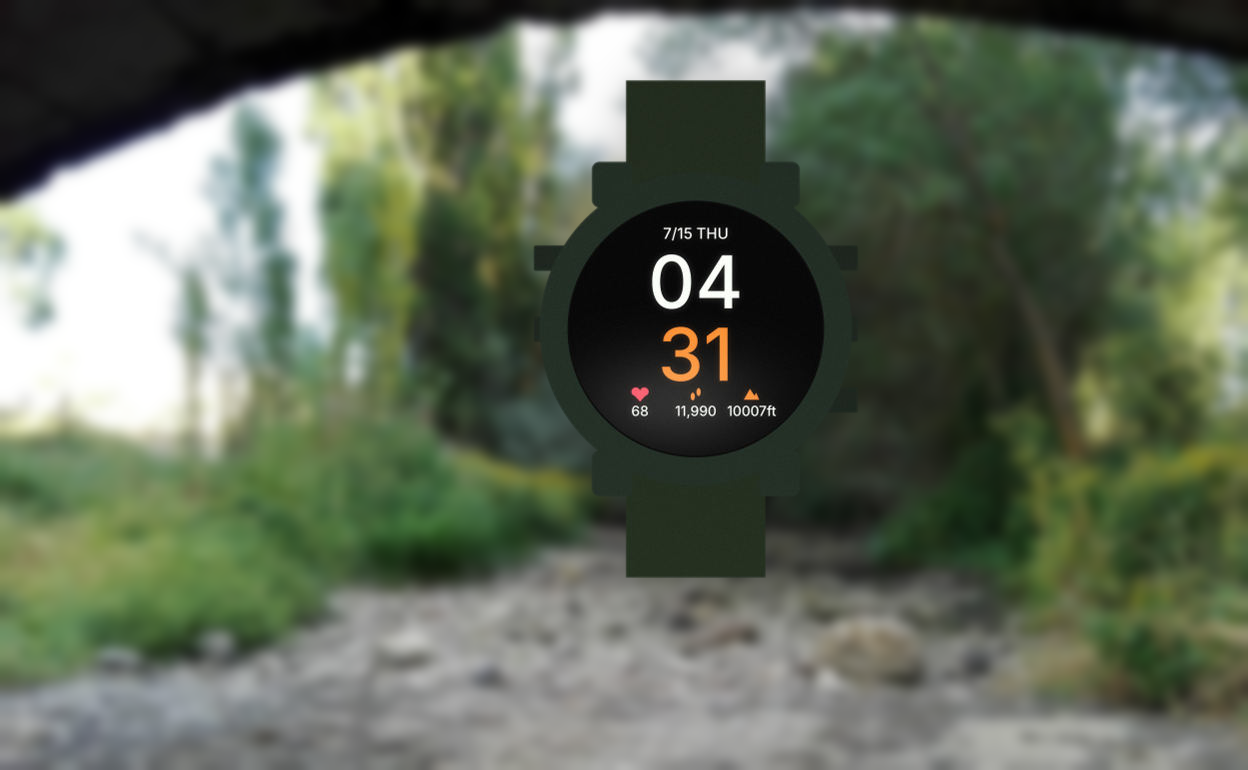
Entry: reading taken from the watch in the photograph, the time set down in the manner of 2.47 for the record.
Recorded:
4.31
